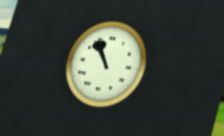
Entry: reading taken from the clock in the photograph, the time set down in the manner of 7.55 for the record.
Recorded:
10.53
